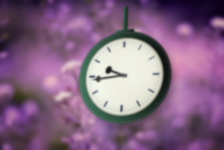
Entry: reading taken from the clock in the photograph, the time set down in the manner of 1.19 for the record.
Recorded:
9.44
